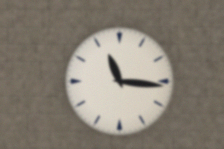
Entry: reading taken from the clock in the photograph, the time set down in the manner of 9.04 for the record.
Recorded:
11.16
